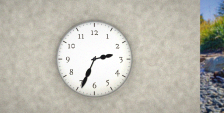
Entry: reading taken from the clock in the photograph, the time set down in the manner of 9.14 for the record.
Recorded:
2.34
